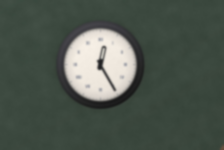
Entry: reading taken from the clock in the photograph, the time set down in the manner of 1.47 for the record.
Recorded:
12.25
